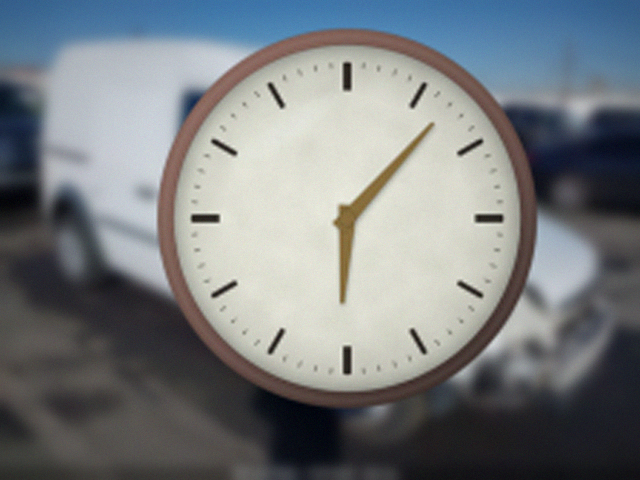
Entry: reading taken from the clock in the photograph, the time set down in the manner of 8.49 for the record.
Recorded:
6.07
